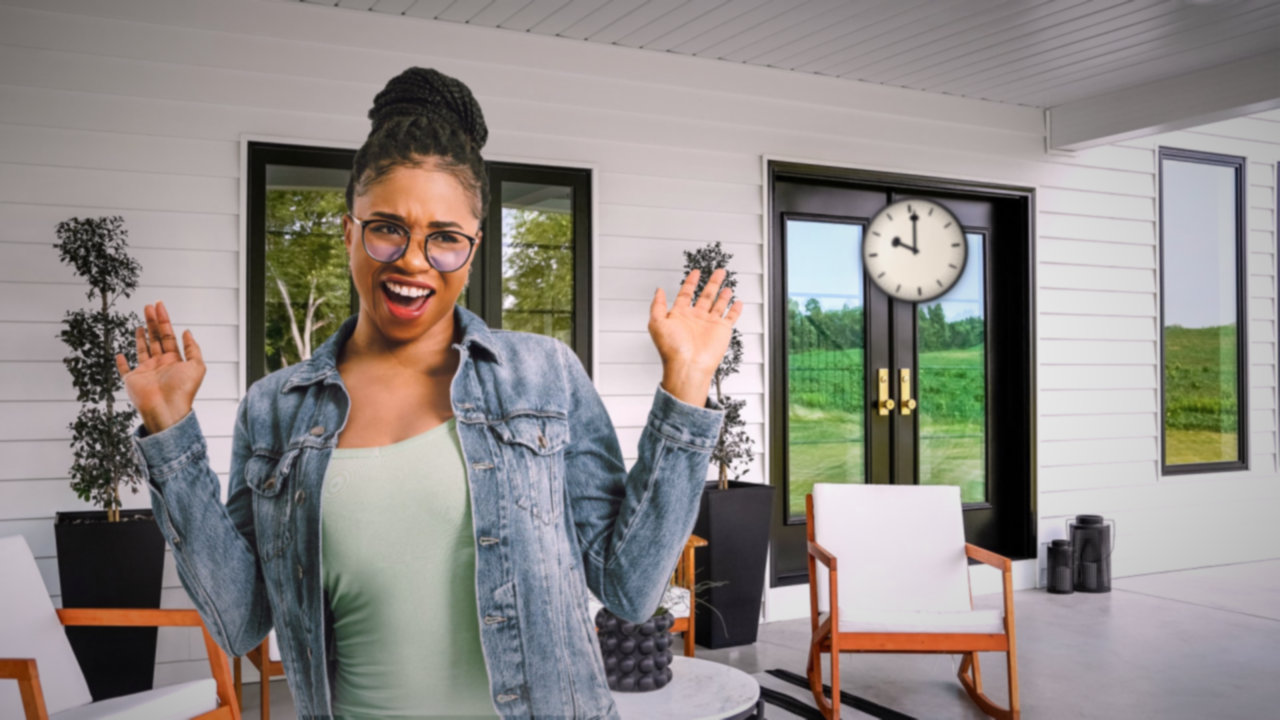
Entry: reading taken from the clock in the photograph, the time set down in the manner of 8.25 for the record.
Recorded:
10.01
